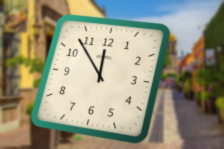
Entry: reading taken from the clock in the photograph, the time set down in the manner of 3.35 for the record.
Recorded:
11.53
